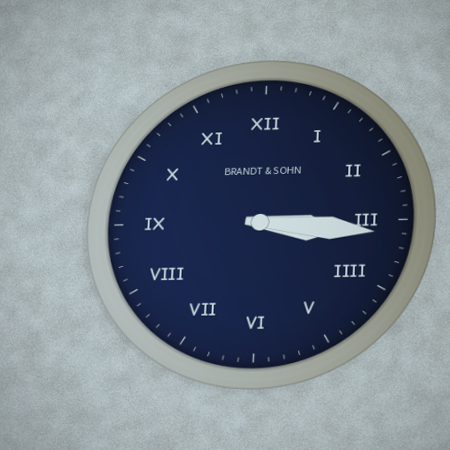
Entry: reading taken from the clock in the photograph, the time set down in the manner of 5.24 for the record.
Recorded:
3.16
